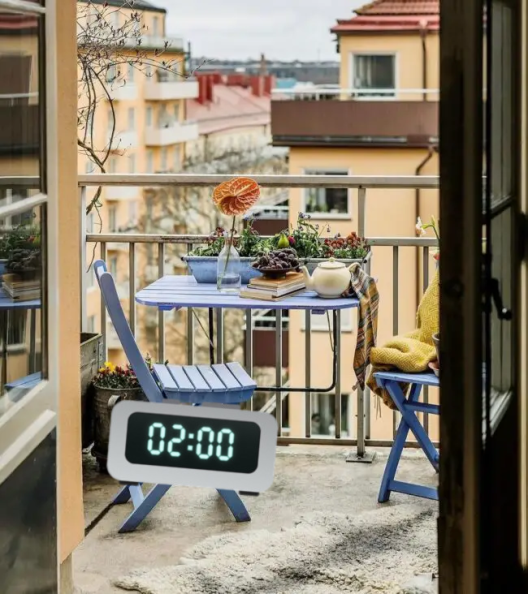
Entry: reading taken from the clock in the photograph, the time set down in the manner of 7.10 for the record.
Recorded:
2.00
